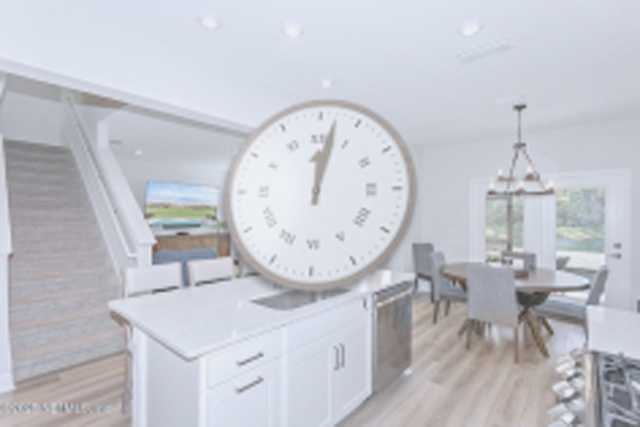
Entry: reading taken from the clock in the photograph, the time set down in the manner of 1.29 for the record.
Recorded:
12.02
